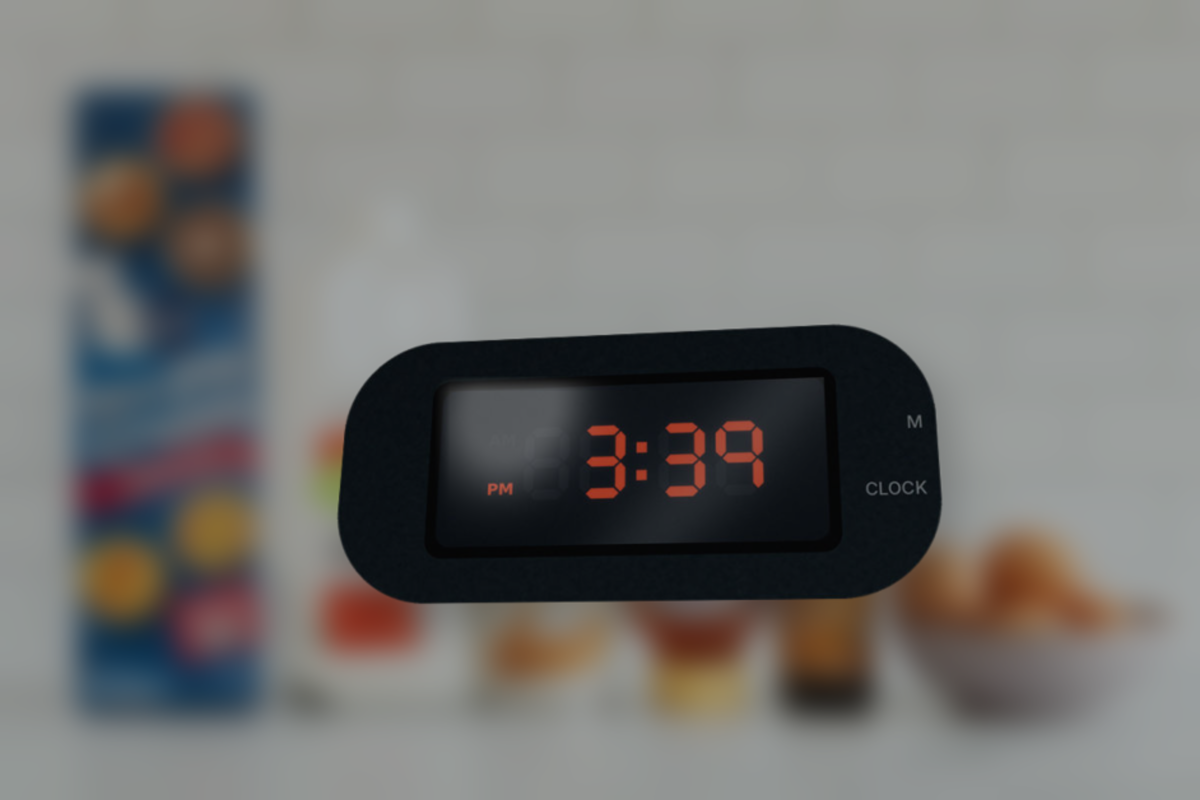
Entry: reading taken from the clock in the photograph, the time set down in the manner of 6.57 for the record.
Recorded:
3.39
